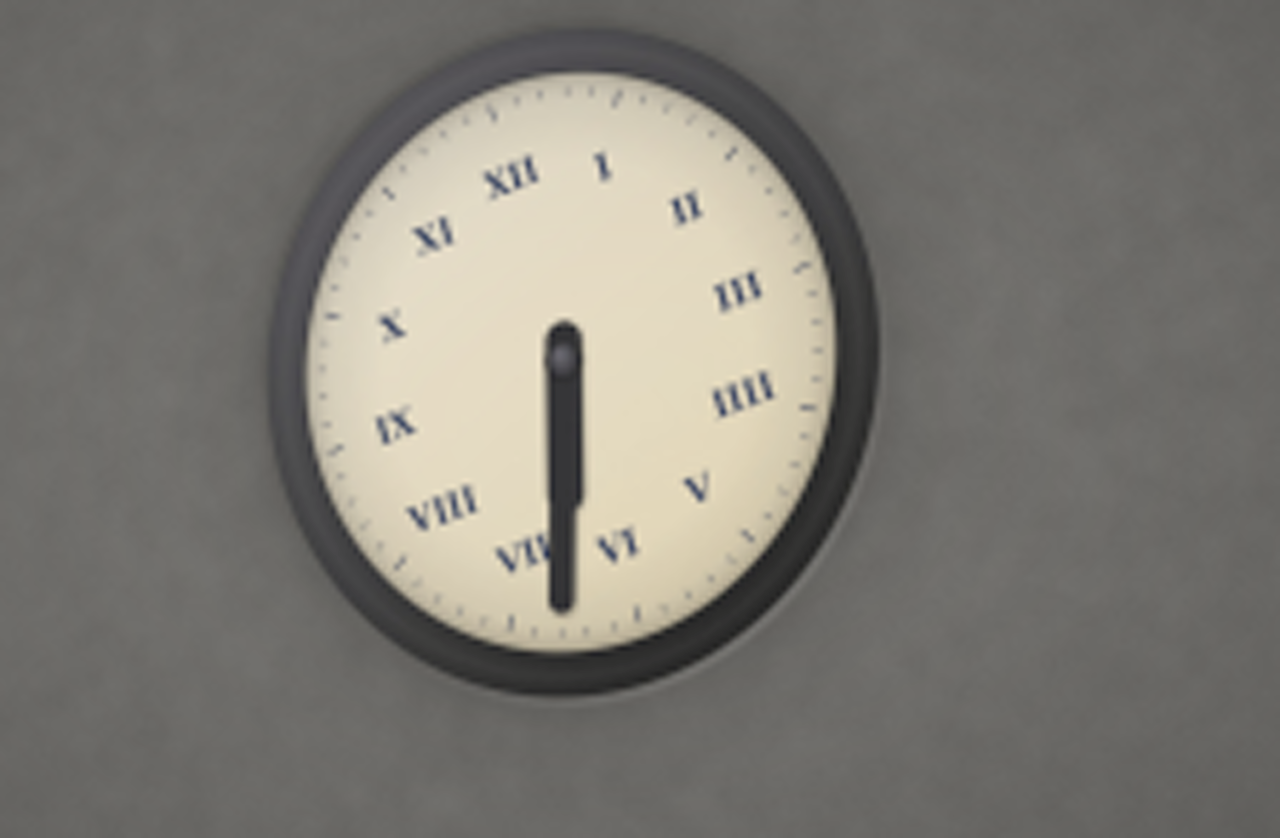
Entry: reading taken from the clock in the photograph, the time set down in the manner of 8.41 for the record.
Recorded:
6.33
